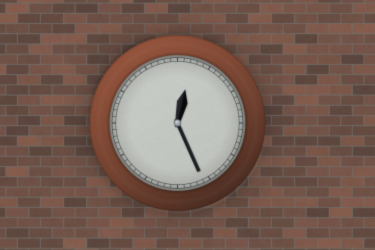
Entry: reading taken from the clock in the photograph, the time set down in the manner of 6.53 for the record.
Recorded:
12.26
